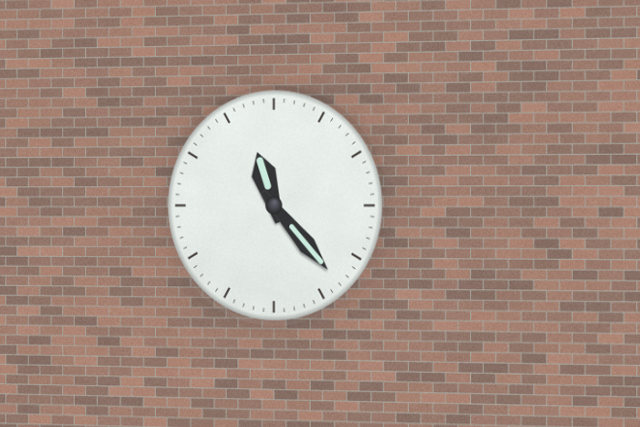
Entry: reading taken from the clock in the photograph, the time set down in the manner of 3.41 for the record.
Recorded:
11.23
